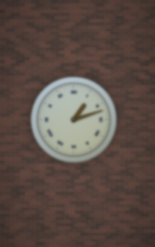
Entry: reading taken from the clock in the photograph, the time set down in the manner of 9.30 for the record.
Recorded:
1.12
